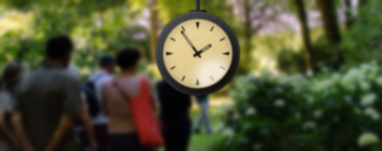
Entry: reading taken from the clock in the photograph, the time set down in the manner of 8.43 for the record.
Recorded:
1.54
